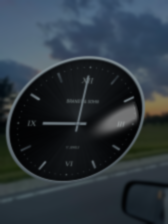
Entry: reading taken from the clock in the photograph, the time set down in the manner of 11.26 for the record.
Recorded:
9.00
